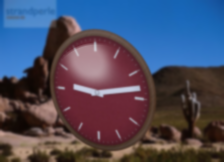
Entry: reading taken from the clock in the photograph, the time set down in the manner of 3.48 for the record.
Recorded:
9.13
